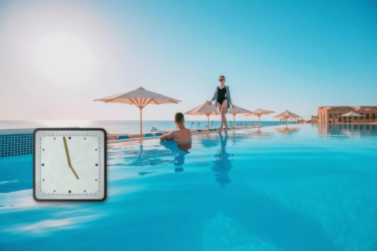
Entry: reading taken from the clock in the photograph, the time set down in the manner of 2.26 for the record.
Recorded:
4.58
